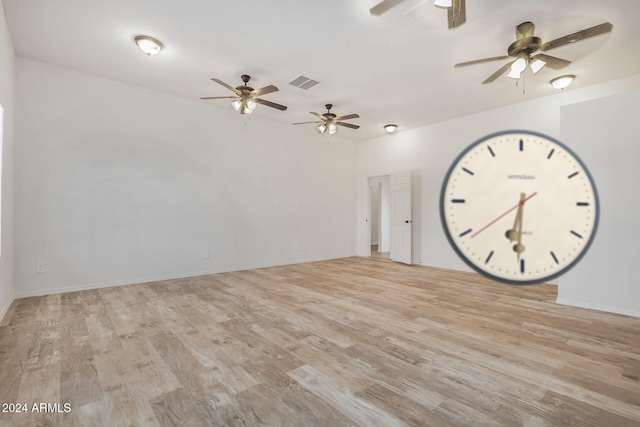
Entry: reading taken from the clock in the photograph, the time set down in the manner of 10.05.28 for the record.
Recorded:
6.30.39
